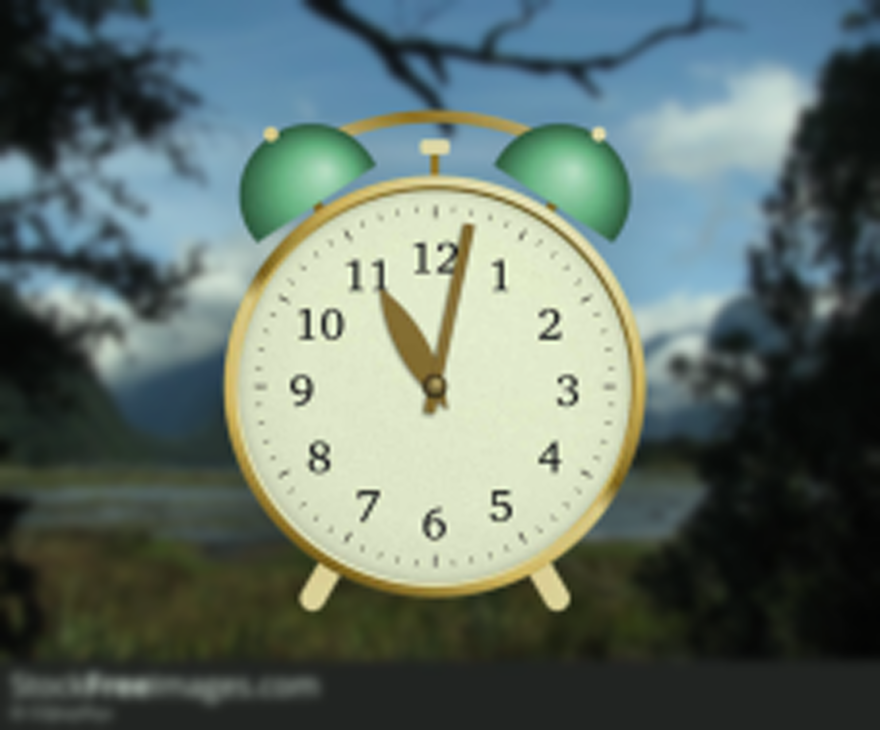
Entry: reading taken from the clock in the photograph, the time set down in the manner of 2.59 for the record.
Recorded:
11.02
